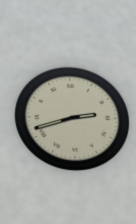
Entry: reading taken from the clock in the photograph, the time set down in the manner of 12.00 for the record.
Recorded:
2.42
